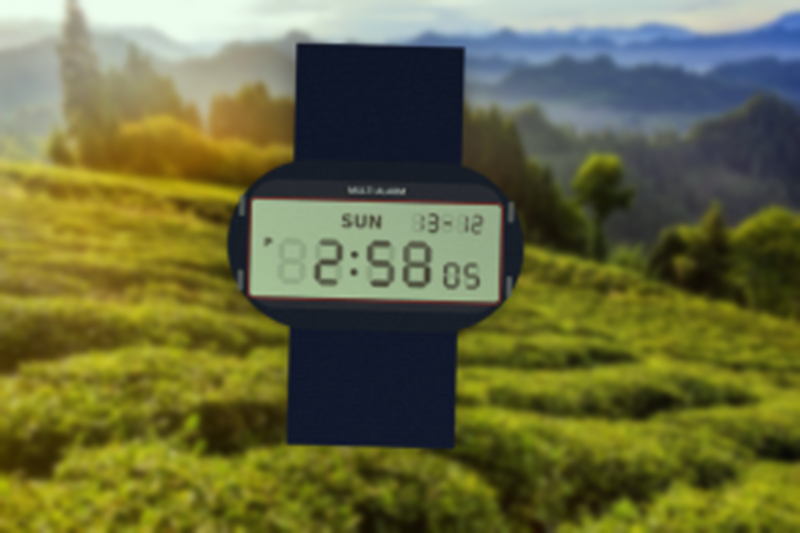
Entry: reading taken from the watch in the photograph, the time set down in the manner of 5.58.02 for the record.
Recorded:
2.58.05
